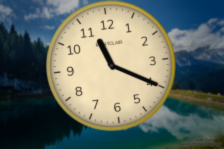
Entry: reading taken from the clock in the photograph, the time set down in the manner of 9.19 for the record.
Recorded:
11.20
